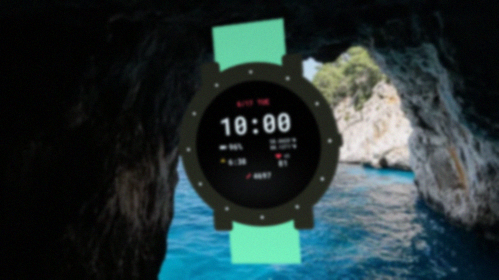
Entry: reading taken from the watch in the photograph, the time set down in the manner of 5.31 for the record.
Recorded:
10.00
